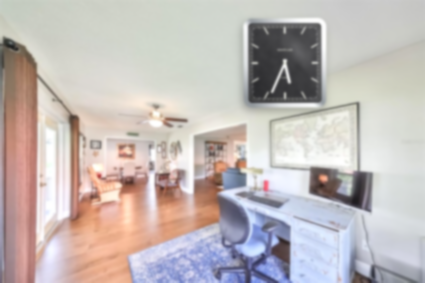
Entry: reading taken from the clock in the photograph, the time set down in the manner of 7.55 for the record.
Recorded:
5.34
